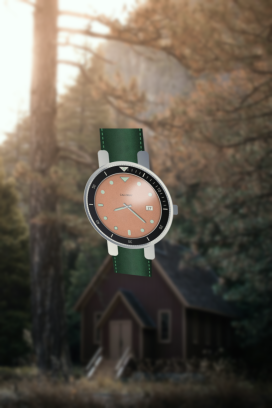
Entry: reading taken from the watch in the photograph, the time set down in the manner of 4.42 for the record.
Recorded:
8.22
